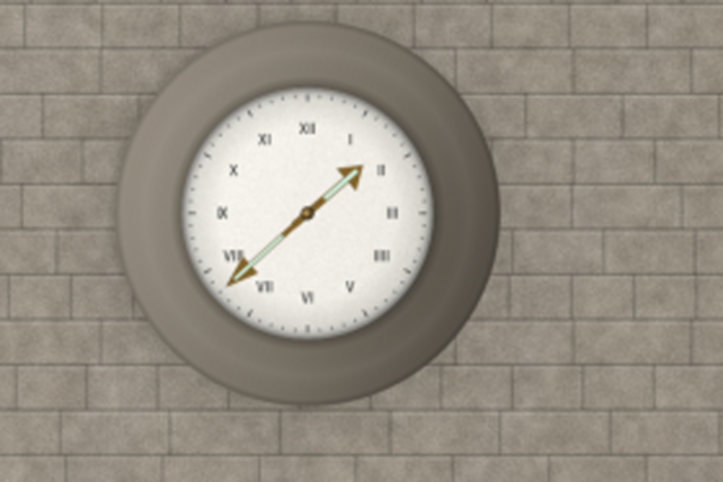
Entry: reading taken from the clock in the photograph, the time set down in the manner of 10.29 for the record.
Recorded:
1.38
